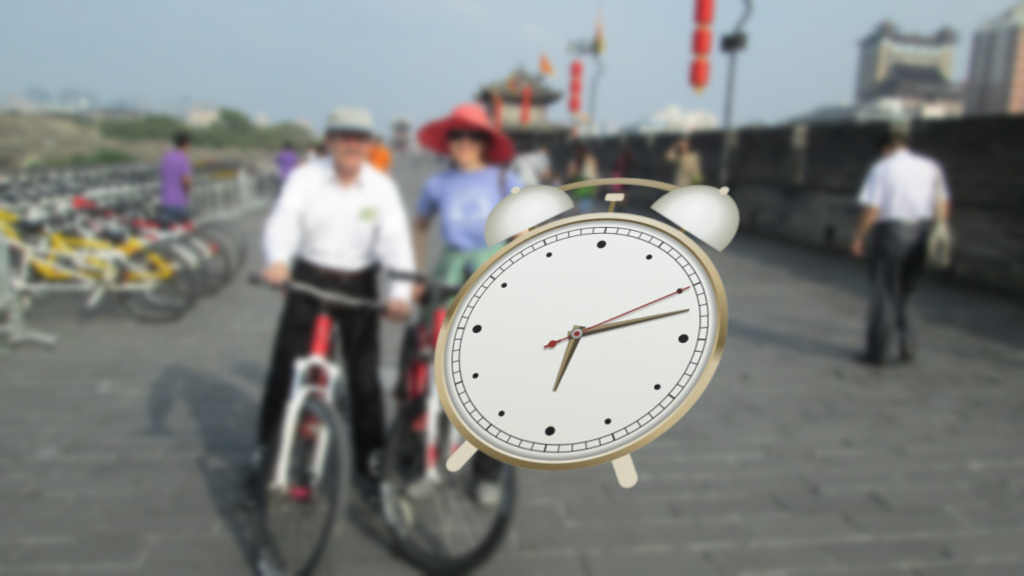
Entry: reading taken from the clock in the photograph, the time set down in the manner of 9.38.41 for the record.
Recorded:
6.12.10
